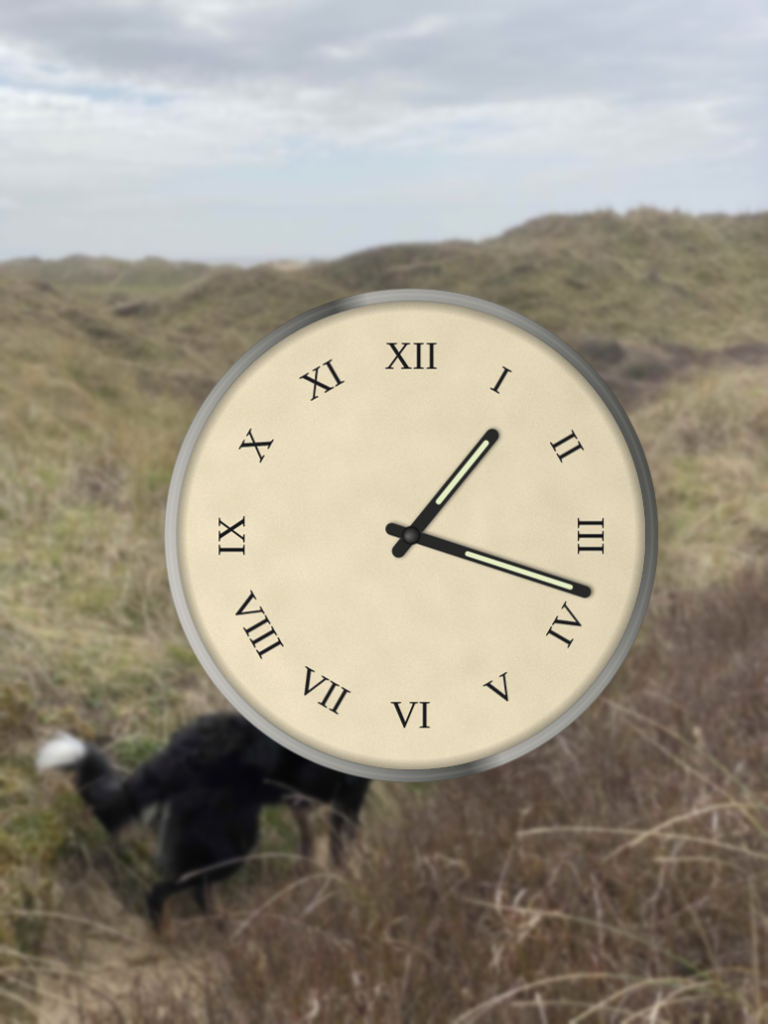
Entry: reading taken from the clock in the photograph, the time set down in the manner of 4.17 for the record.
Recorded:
1.18
